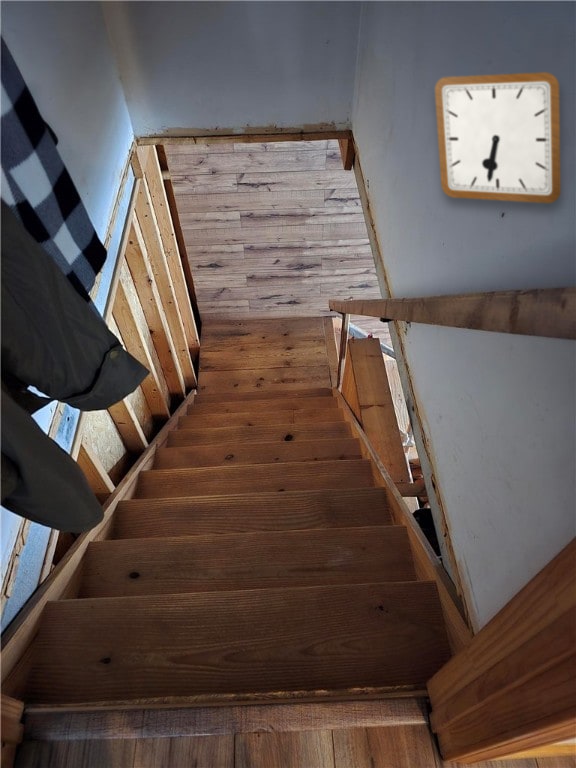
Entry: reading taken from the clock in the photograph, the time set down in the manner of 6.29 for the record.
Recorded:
6.32
